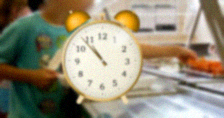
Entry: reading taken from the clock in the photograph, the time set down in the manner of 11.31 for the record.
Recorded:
10.53
